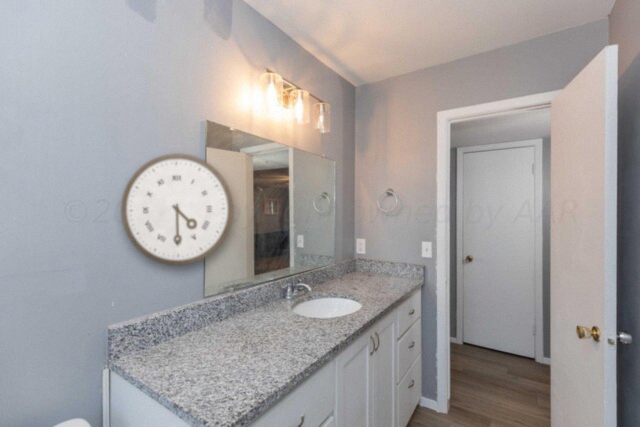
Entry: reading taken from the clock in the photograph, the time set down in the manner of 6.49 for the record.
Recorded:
4.30
